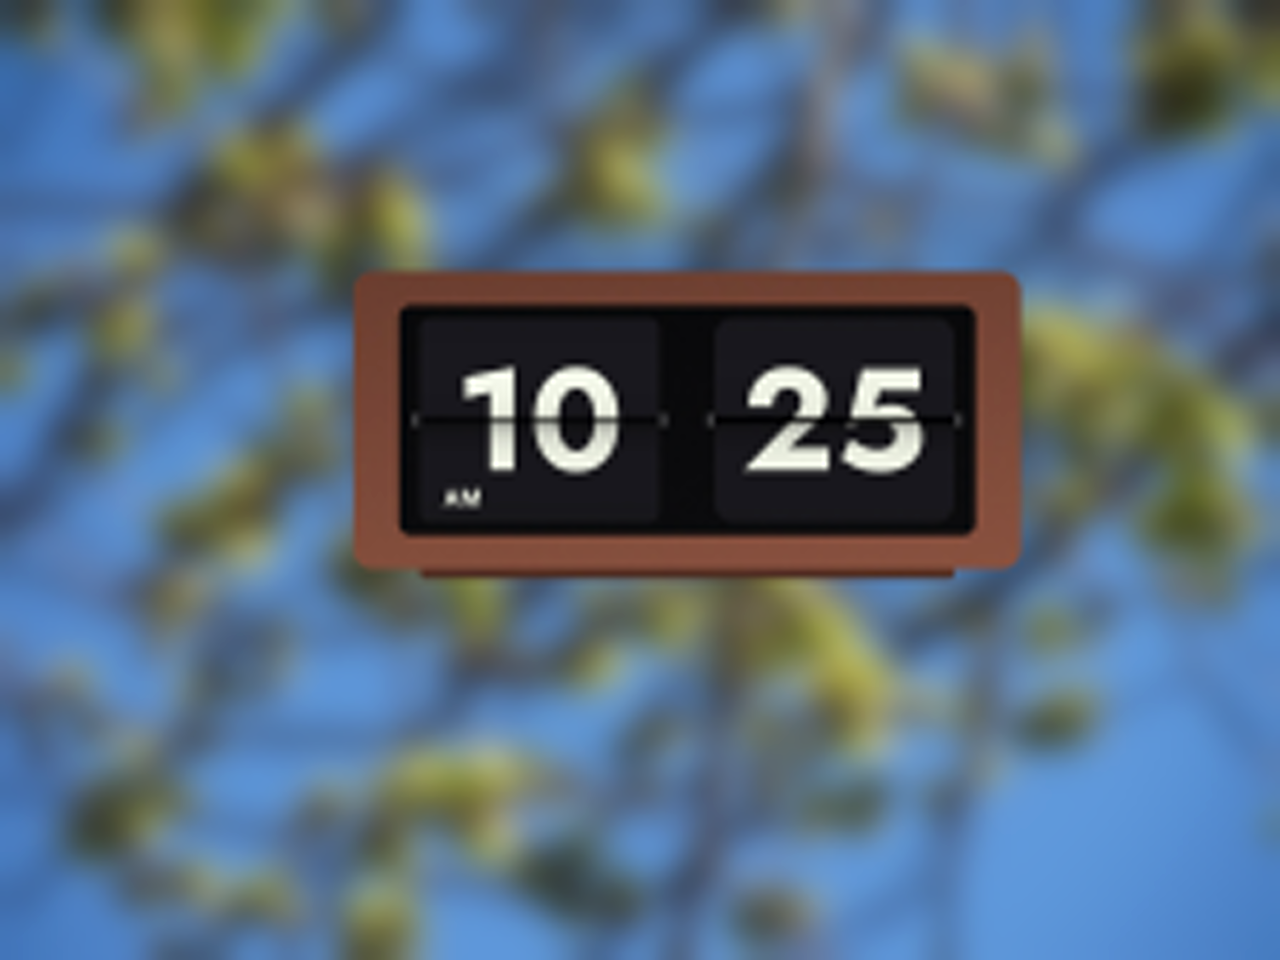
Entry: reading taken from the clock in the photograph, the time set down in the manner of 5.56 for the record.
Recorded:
10.25
